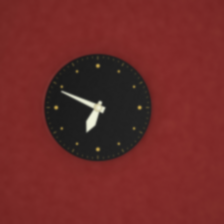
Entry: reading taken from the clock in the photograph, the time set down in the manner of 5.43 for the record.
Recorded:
6.49
